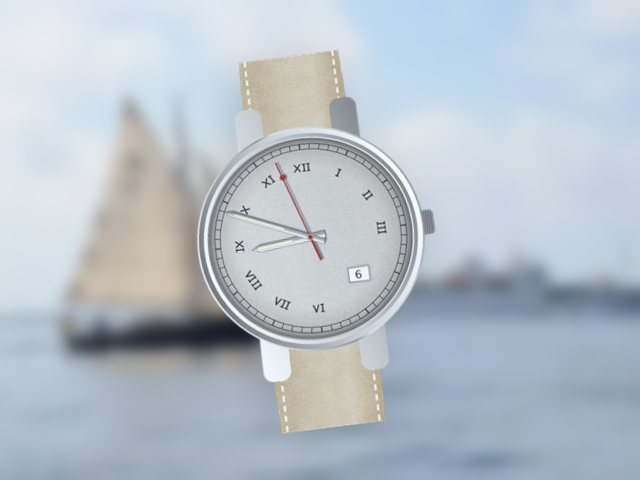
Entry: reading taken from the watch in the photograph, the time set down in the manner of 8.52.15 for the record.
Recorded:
8.48.57
